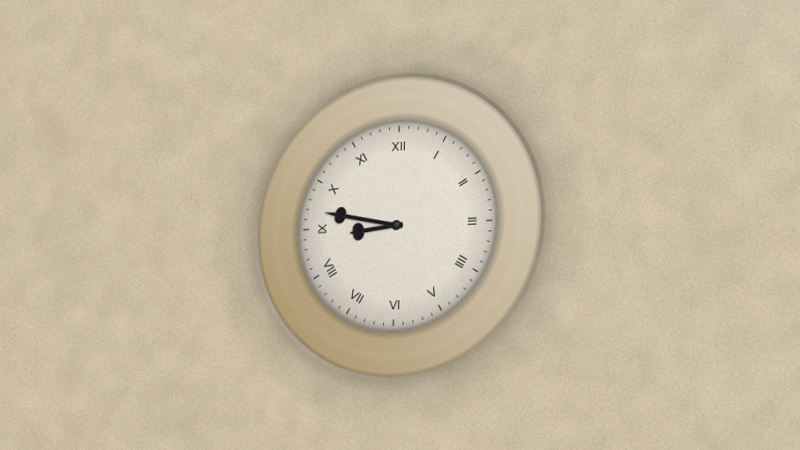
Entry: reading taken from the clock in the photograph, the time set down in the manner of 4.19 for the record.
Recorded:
8.47
